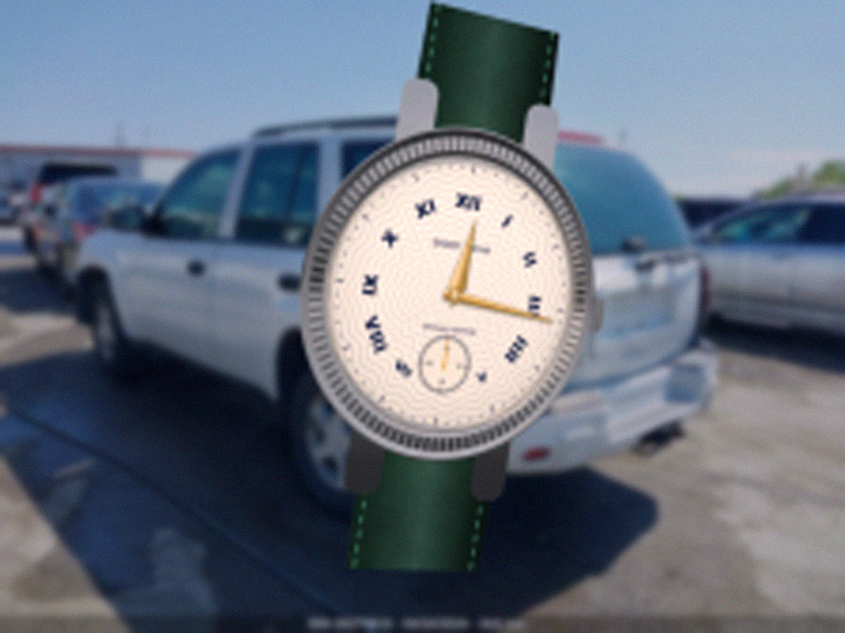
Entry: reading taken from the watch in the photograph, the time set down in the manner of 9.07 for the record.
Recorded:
12.16
